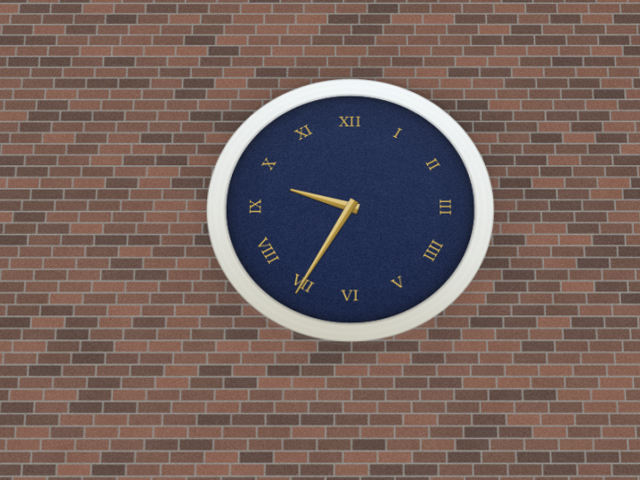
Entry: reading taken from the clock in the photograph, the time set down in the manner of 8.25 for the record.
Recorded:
9.35
